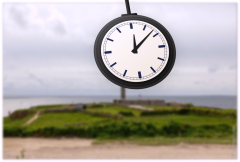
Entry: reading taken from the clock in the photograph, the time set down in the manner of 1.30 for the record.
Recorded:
12.08
